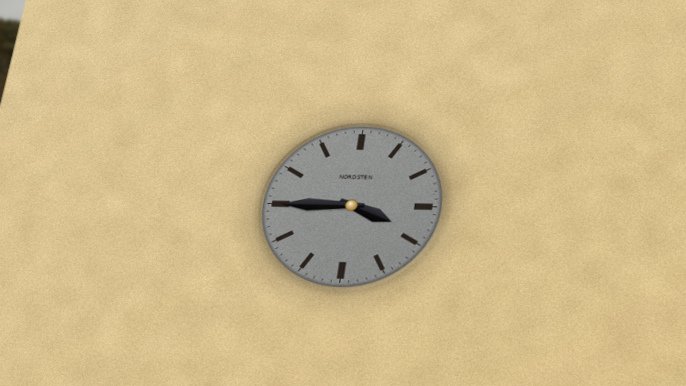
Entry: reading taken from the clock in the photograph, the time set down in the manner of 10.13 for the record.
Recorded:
3.45
